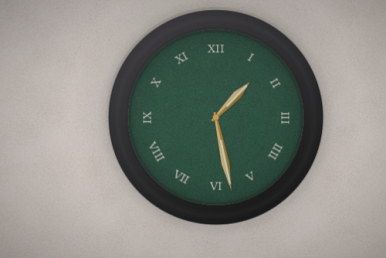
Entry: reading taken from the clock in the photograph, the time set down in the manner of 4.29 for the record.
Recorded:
1.28
